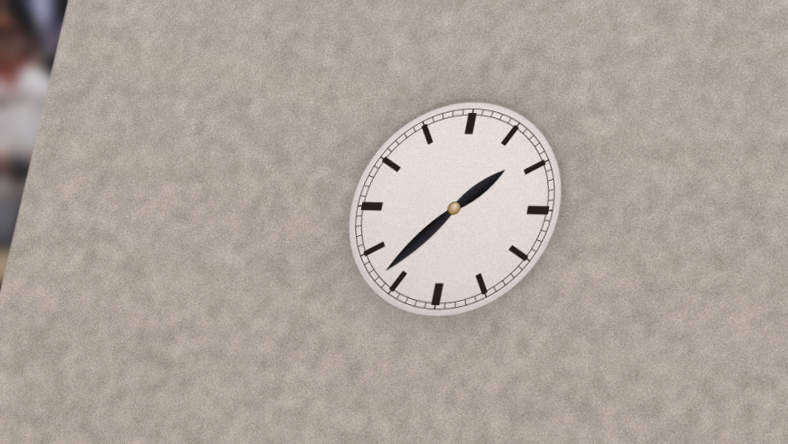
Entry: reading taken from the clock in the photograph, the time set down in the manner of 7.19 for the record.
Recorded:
1.37
